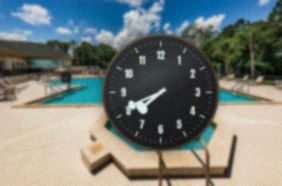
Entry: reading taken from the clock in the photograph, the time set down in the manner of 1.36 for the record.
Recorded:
7.41
